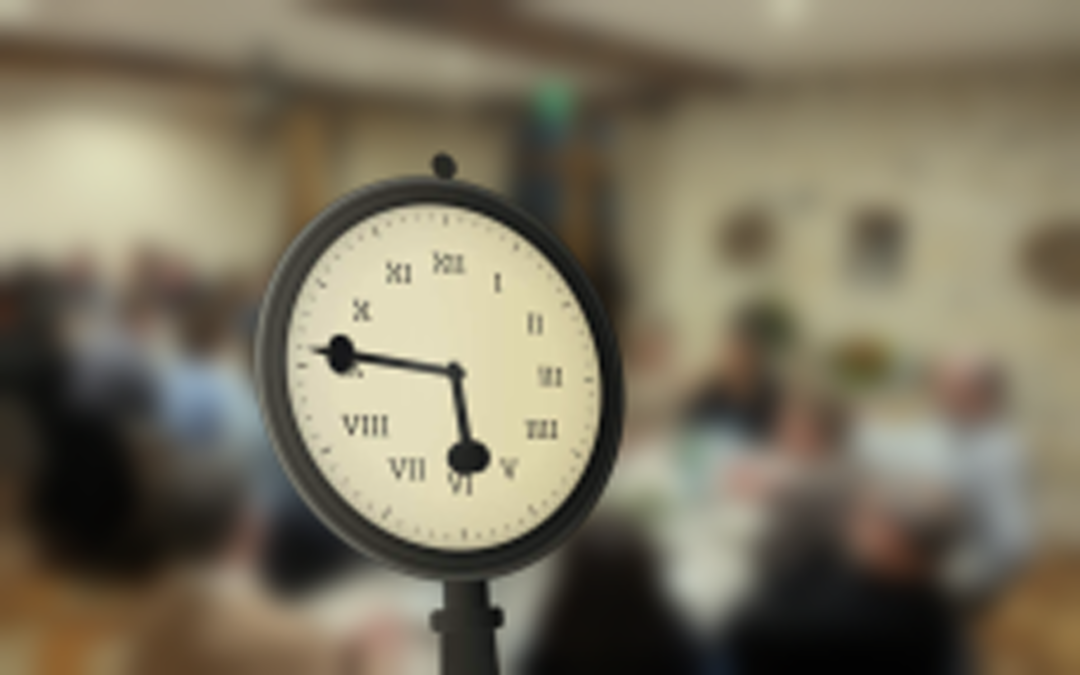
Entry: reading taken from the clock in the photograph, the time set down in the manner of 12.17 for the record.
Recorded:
5.46
